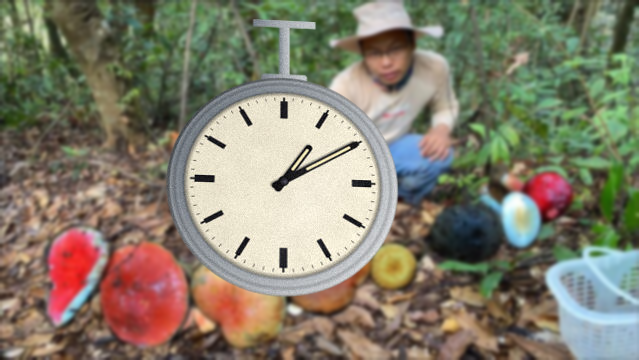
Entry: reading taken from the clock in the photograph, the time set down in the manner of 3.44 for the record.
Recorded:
1.10
